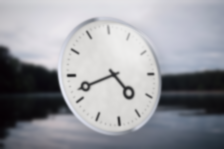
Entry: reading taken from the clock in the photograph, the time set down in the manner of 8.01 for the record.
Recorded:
4.42
